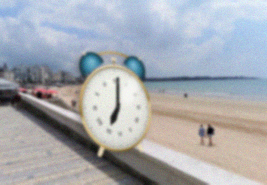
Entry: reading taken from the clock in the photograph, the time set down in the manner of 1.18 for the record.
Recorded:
7.01
